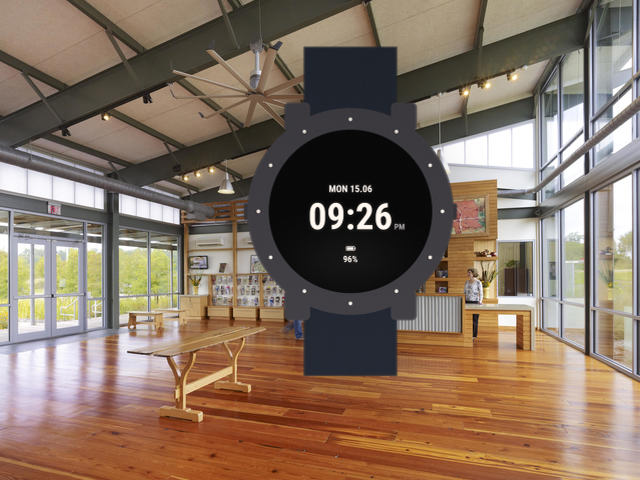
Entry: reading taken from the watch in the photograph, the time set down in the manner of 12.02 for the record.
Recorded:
9.26
